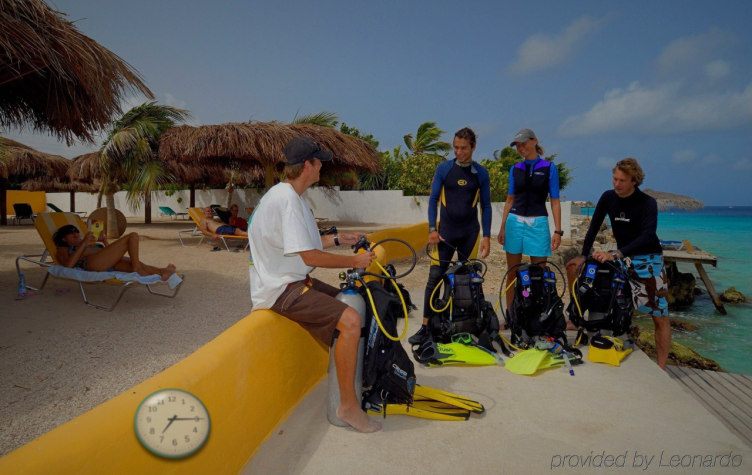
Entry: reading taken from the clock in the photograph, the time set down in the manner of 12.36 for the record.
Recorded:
7.15
